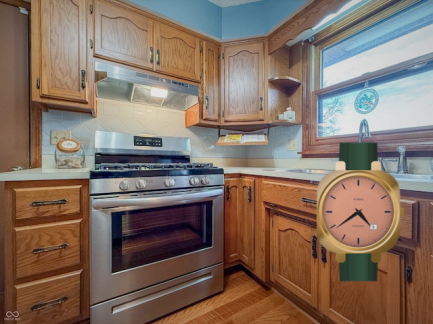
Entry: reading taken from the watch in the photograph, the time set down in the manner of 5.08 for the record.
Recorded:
4.39
